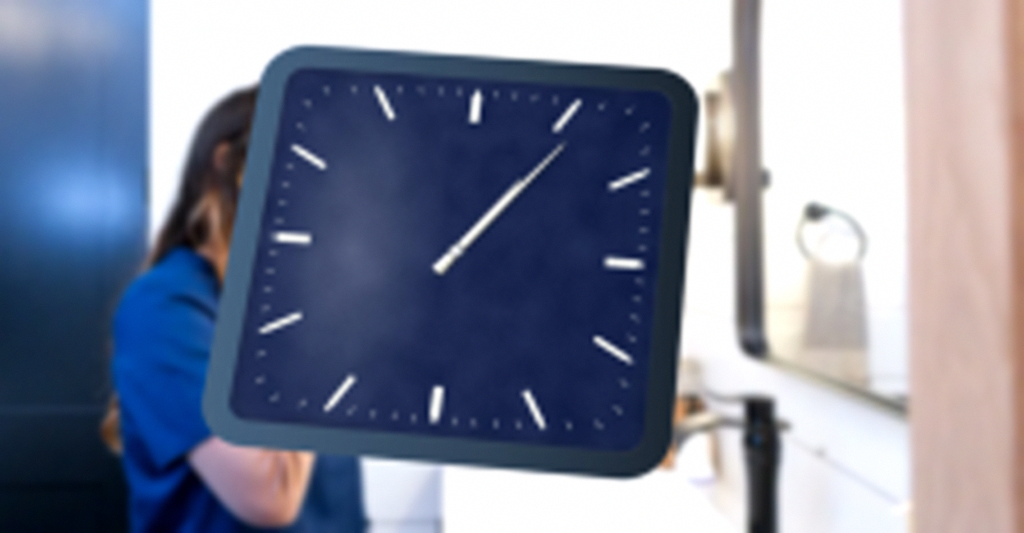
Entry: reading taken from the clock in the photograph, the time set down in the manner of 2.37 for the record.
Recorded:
1.06
